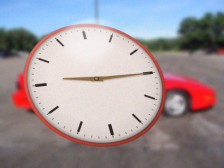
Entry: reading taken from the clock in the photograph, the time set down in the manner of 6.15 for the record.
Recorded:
9.15
